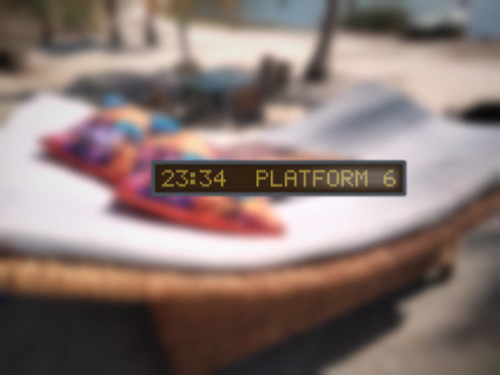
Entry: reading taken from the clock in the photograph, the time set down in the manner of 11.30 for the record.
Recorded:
23.34
